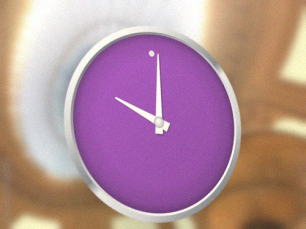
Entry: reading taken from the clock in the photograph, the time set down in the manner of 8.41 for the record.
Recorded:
10.01
